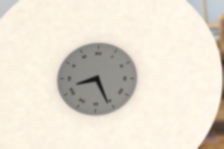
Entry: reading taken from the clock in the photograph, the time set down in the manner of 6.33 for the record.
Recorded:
8.26
